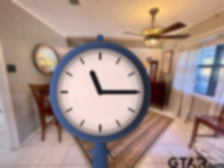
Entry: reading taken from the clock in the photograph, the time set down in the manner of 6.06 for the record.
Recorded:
11.15
